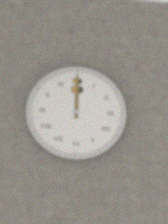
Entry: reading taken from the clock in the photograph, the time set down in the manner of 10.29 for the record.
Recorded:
12.00
